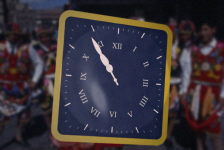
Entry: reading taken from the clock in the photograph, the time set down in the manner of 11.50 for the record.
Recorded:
10.54
